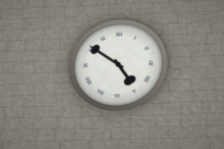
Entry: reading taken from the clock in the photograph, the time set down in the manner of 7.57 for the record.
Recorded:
4.51
